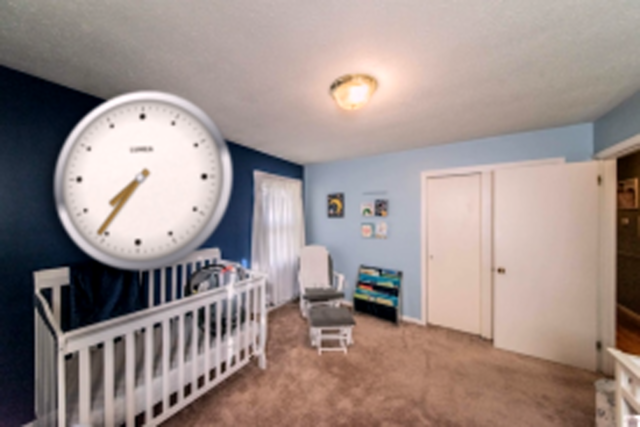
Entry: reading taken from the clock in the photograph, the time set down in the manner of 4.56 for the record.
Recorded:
7.36
